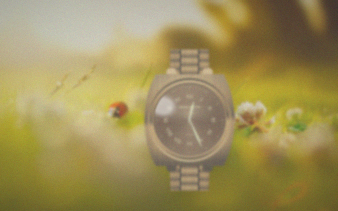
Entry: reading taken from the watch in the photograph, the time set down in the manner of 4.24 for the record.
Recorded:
12.26
